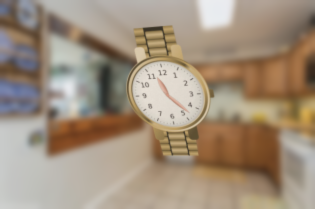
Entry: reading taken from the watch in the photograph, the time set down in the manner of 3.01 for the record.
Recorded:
11.23
